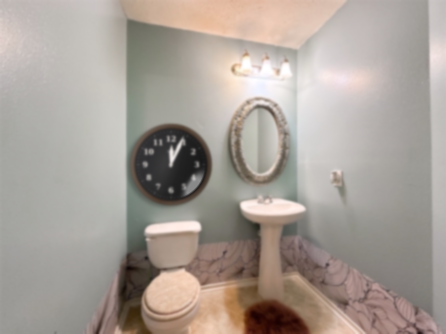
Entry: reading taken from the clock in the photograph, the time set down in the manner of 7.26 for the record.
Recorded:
12.04
